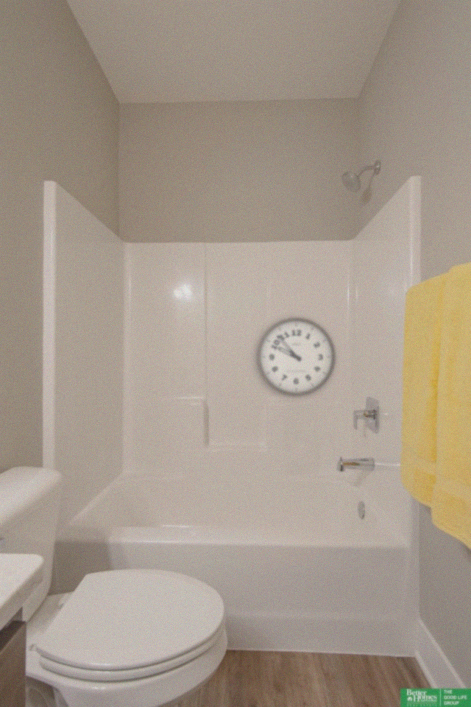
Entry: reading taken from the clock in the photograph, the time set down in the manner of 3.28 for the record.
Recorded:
9.53
